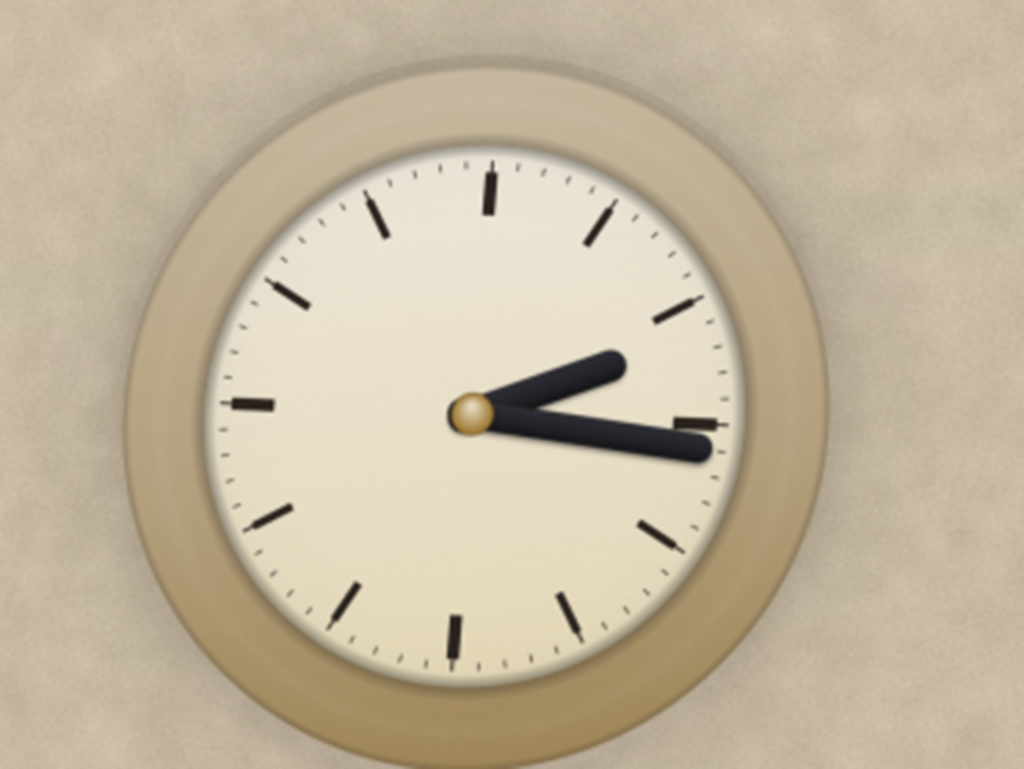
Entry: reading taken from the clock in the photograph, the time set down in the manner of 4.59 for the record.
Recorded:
2.16
